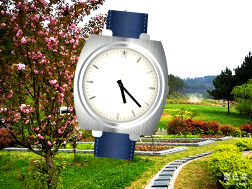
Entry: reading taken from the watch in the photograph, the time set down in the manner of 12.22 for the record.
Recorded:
5.22
